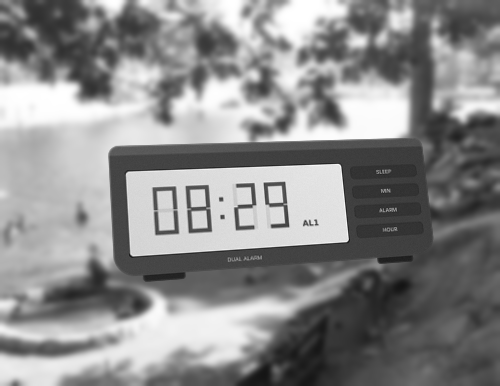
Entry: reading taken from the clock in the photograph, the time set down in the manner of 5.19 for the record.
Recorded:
8.29
